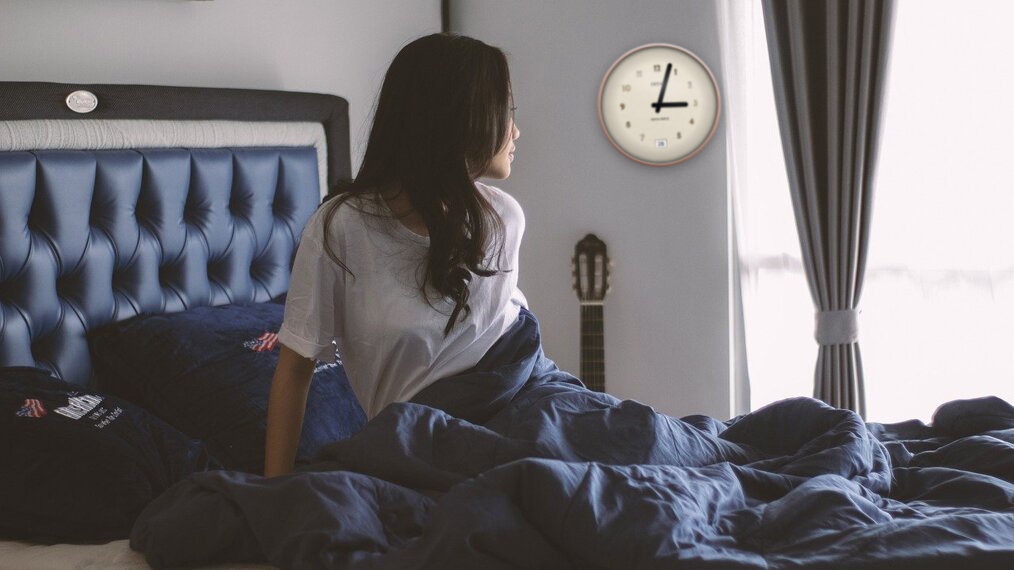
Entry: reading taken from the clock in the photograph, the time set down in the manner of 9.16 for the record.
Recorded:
3.03
